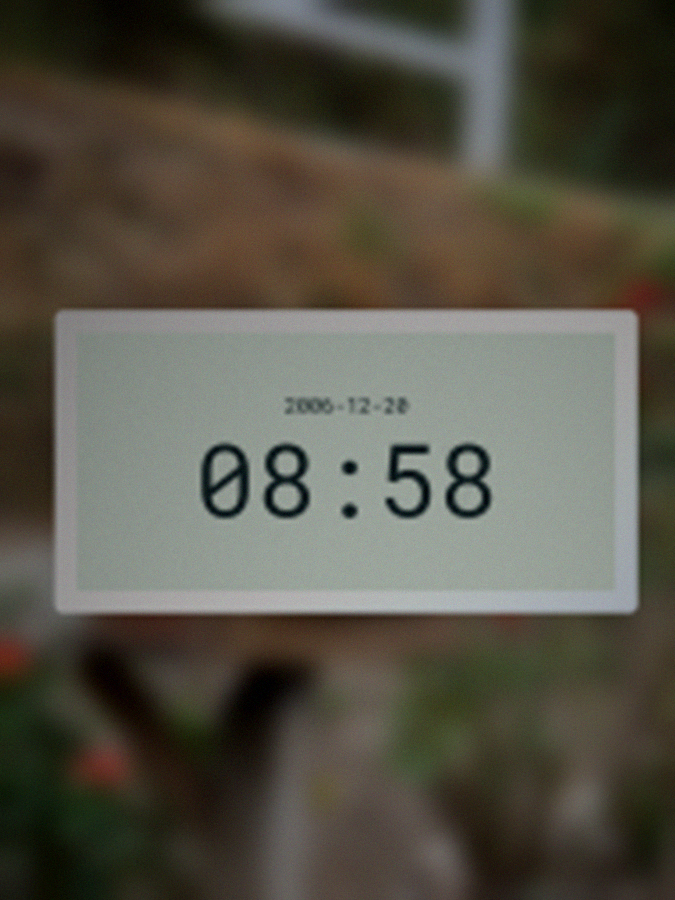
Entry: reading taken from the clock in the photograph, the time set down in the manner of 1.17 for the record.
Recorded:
8.58
